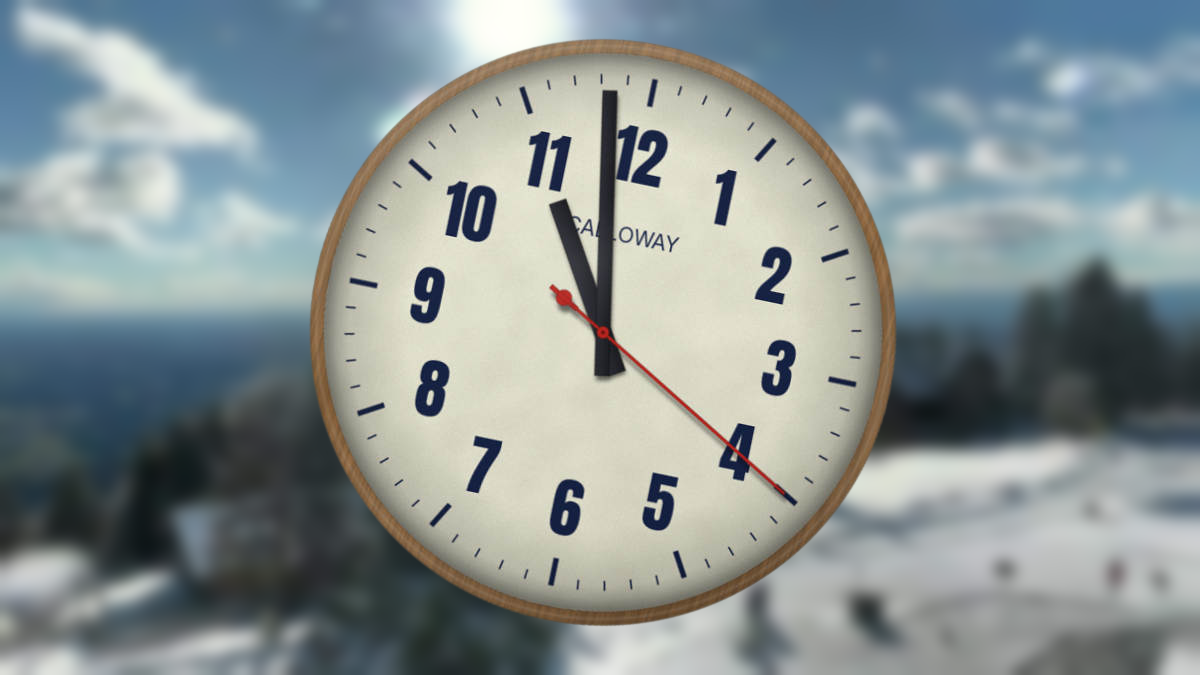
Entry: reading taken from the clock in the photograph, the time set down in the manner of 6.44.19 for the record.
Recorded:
10.58.20
